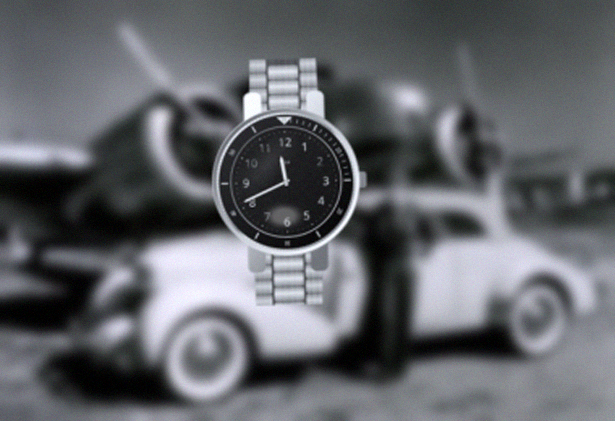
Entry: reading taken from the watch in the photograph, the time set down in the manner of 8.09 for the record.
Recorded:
11.41
